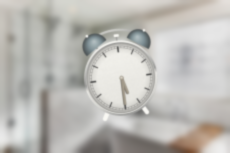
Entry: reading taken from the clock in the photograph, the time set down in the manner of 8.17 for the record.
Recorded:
5.30
